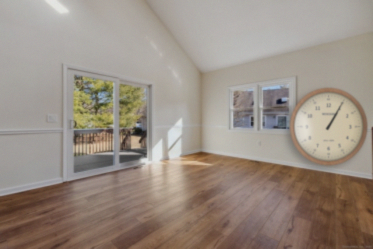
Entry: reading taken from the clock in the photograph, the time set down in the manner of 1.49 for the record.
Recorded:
1.05
